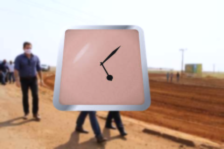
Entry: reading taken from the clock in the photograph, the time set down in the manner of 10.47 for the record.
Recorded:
5.07
